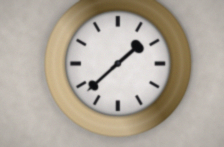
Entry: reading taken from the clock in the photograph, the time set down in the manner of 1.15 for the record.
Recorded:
1.38
